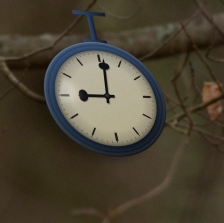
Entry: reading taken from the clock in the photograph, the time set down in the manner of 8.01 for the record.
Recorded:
9.01
